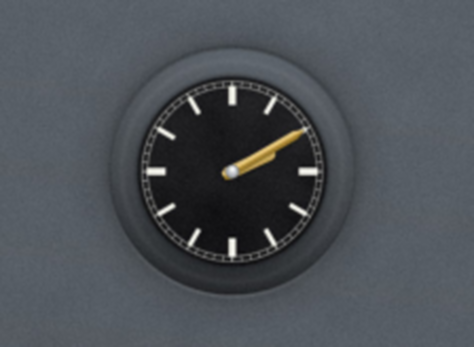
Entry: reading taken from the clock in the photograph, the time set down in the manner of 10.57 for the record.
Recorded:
2.10
